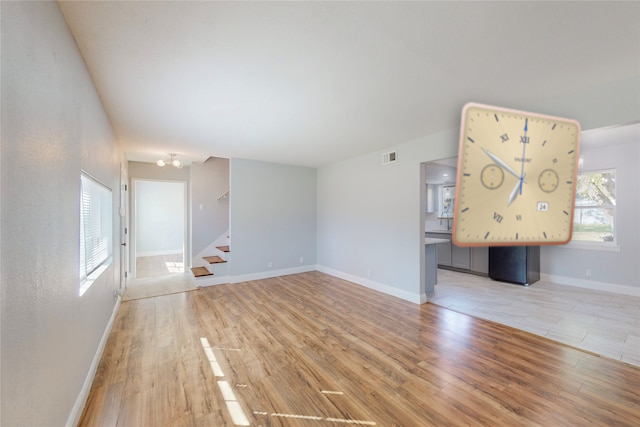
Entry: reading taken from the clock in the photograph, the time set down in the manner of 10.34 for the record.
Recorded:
6.50
